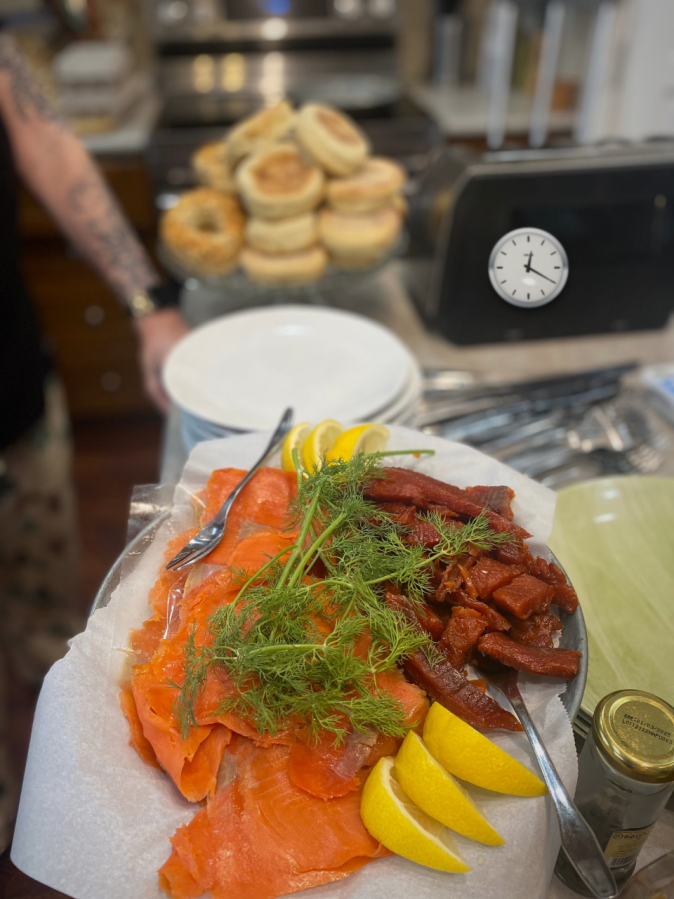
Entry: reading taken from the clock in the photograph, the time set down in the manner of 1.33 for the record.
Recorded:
12.20
